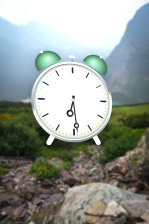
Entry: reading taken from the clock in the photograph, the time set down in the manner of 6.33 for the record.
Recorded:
6.29
